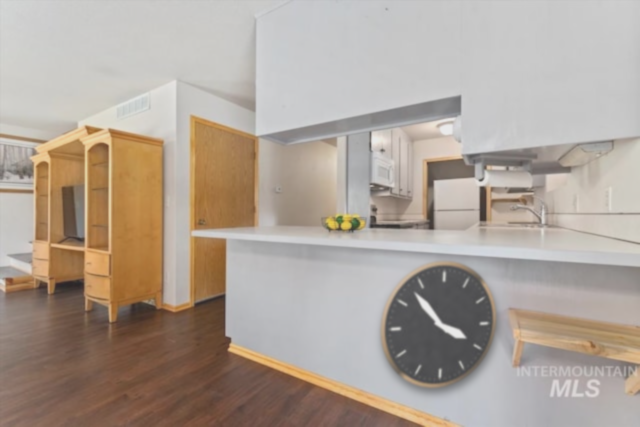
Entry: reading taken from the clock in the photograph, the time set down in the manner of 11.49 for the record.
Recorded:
3.53
